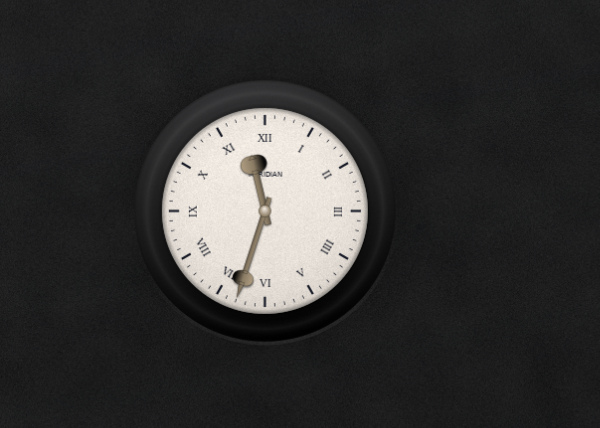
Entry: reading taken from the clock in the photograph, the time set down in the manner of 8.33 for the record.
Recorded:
11.33
